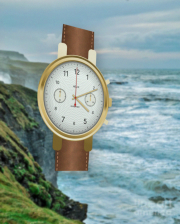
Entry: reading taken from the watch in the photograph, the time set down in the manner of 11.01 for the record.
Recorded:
4.11
